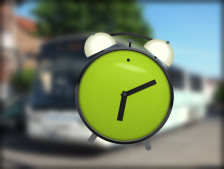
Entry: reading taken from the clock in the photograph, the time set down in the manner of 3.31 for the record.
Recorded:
6.10
